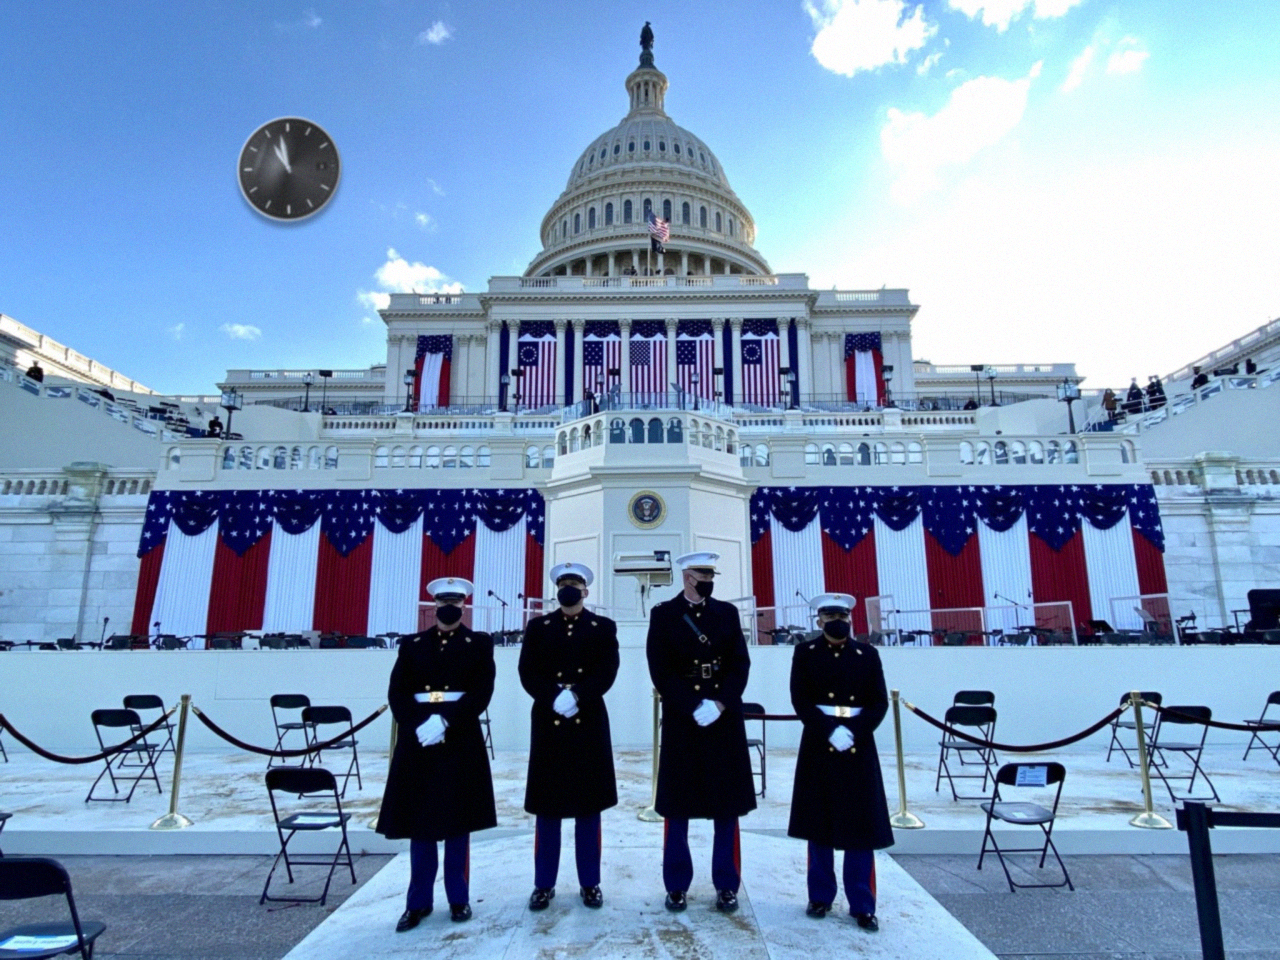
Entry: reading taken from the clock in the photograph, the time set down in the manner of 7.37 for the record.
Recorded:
10.58
